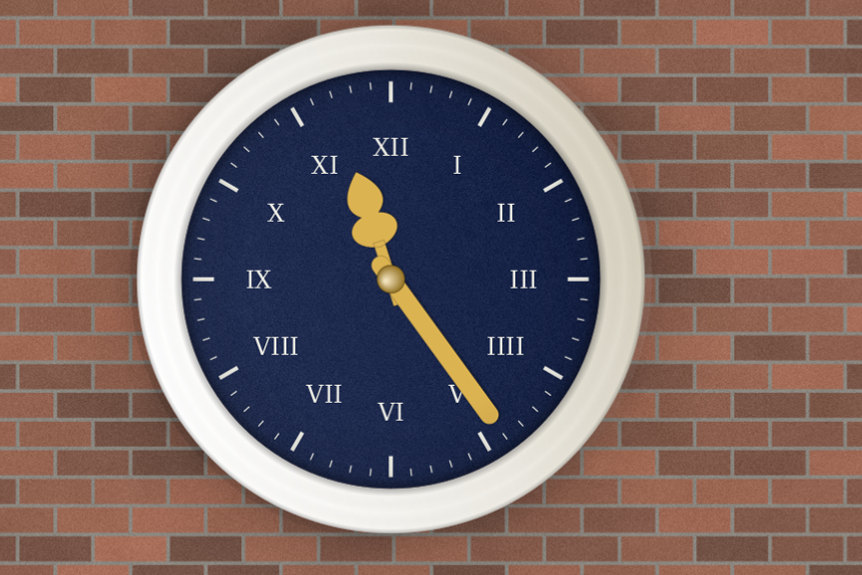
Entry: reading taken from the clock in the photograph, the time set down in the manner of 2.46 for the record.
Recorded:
11.24
